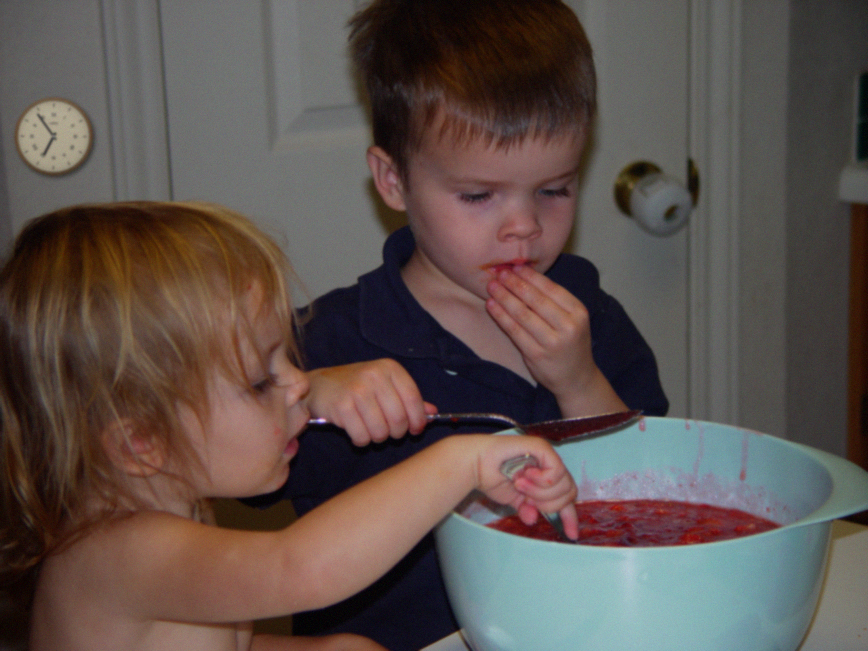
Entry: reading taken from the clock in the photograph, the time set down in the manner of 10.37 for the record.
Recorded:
6.54
